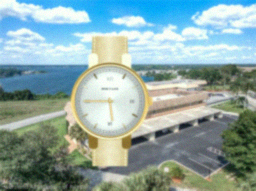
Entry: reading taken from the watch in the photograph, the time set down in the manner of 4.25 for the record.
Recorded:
5.45
